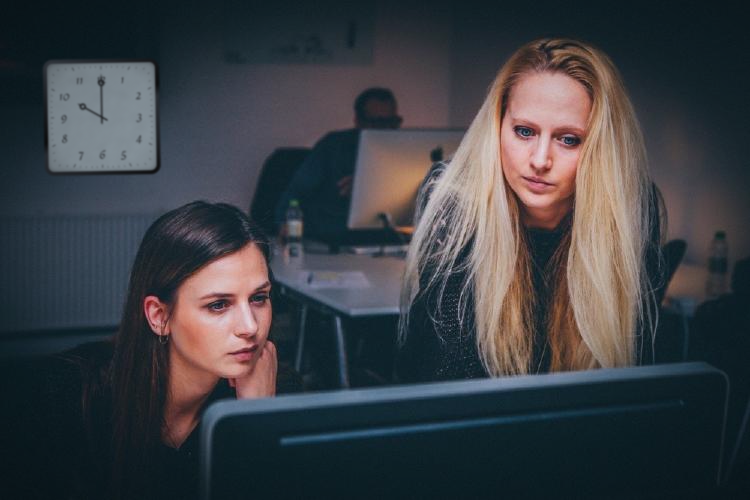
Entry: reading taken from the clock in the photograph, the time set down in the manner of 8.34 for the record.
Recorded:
10.00
